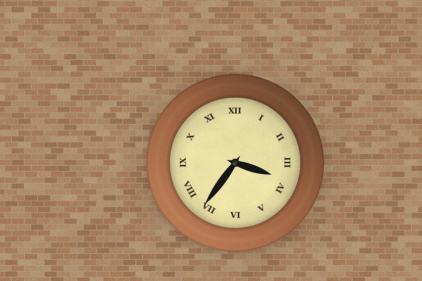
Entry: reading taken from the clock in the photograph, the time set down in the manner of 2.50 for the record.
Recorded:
3.36
